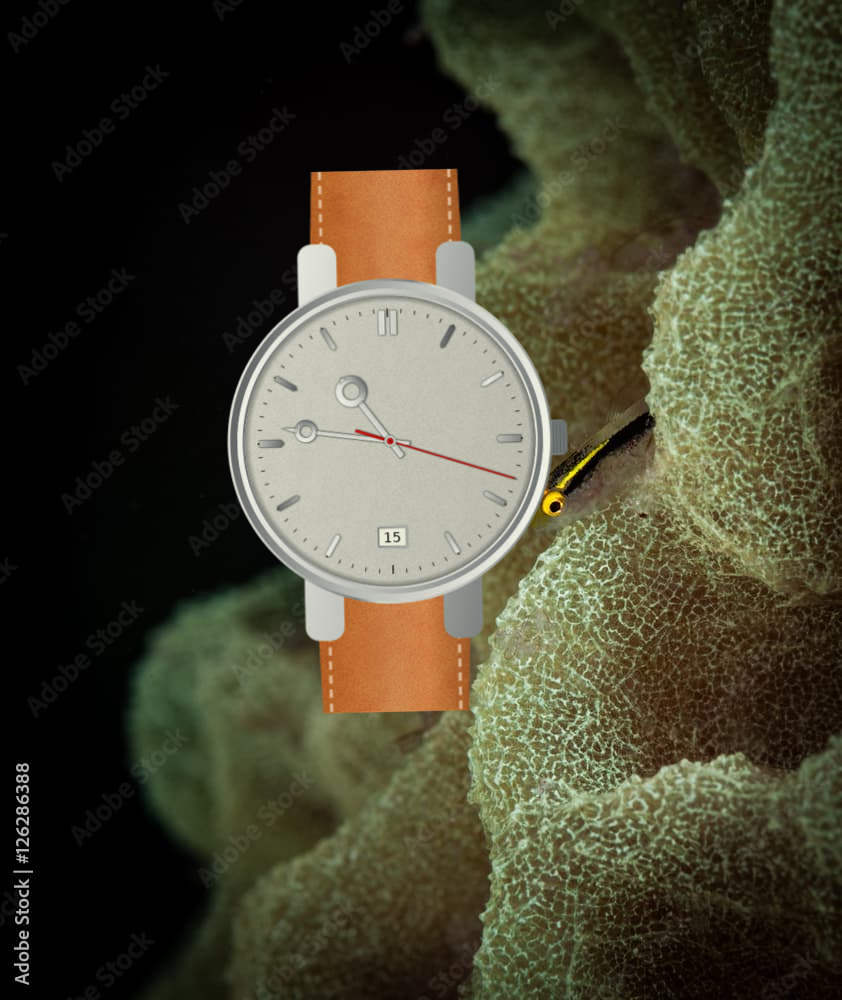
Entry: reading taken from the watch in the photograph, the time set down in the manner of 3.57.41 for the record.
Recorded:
10.46.18
